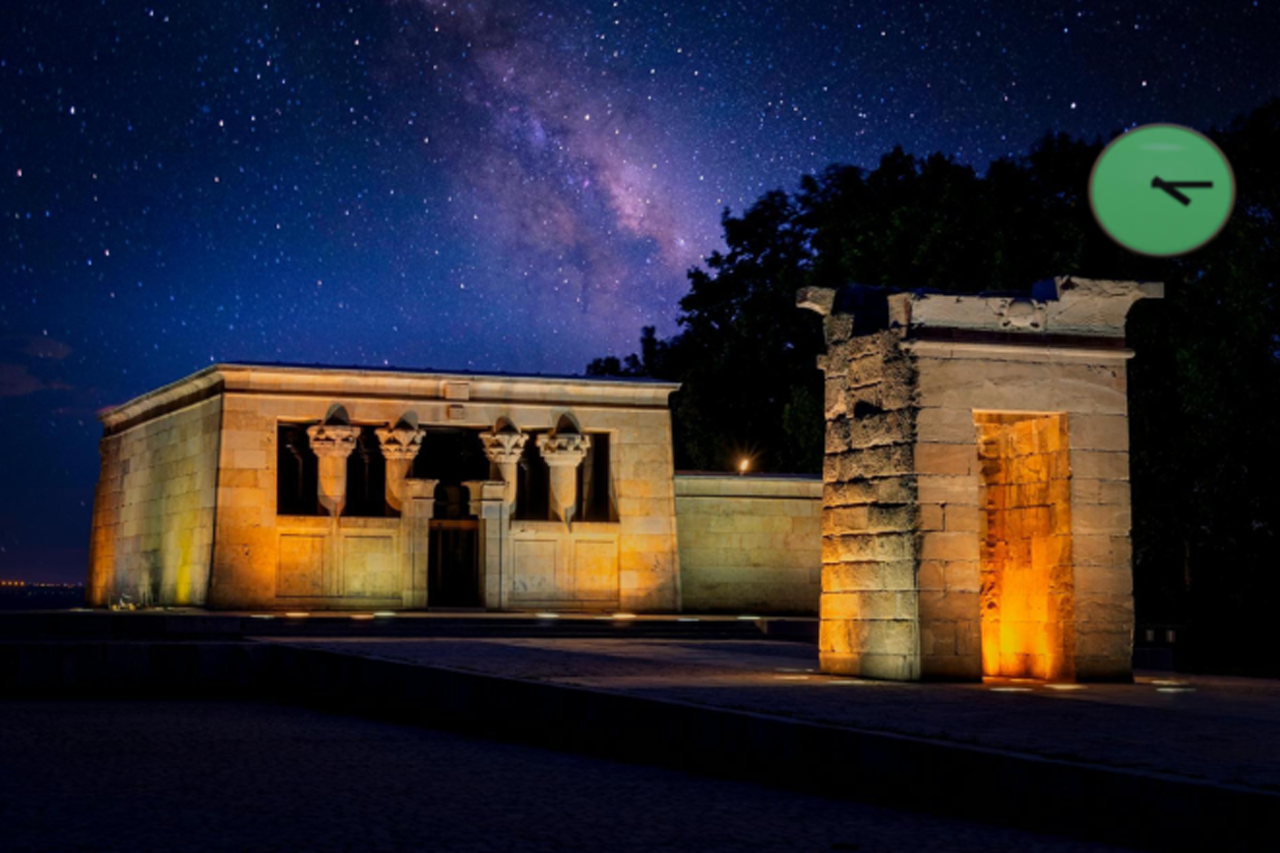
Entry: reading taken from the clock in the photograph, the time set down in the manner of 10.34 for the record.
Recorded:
4.15
